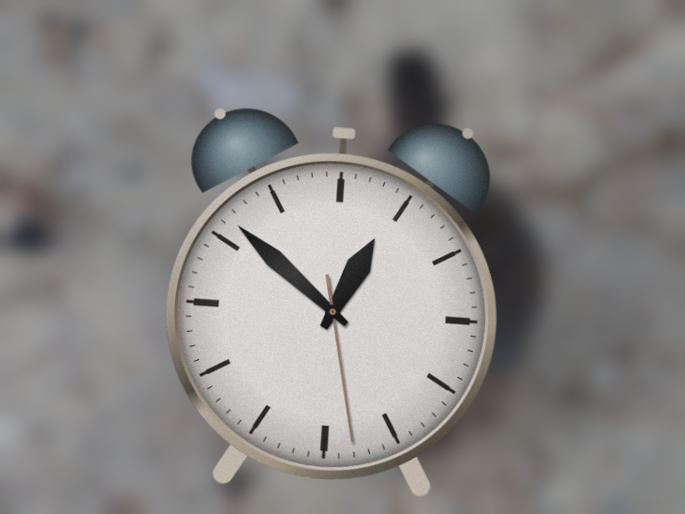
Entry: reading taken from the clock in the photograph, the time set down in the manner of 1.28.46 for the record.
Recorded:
12.51.28
